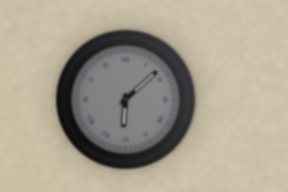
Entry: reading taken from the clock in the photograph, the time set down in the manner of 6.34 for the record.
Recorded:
6.08
